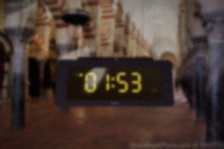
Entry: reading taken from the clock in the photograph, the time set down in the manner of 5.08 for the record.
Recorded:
1.53
